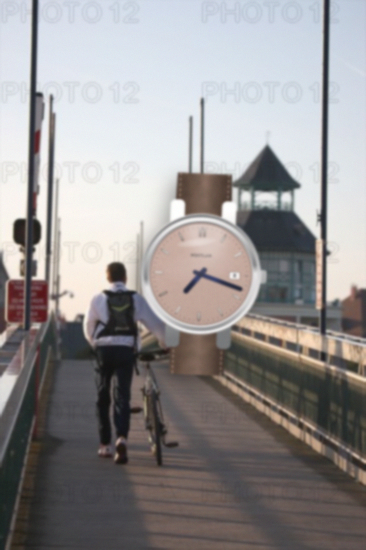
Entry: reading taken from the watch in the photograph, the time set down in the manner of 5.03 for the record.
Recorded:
7.18
